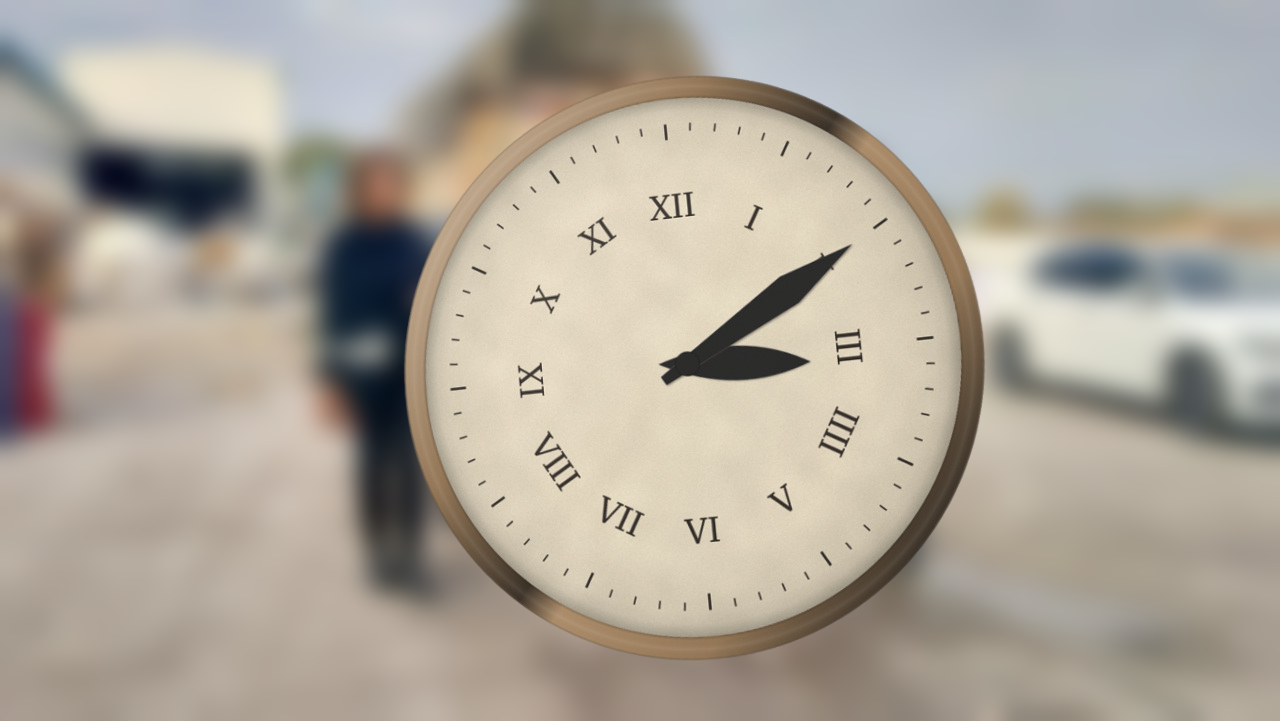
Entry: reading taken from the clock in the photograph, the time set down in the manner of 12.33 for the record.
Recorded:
3.10
